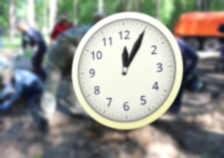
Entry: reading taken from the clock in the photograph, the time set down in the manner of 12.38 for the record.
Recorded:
12.05
